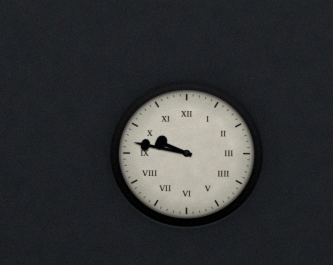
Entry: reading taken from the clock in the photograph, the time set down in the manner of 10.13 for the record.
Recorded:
9.47
